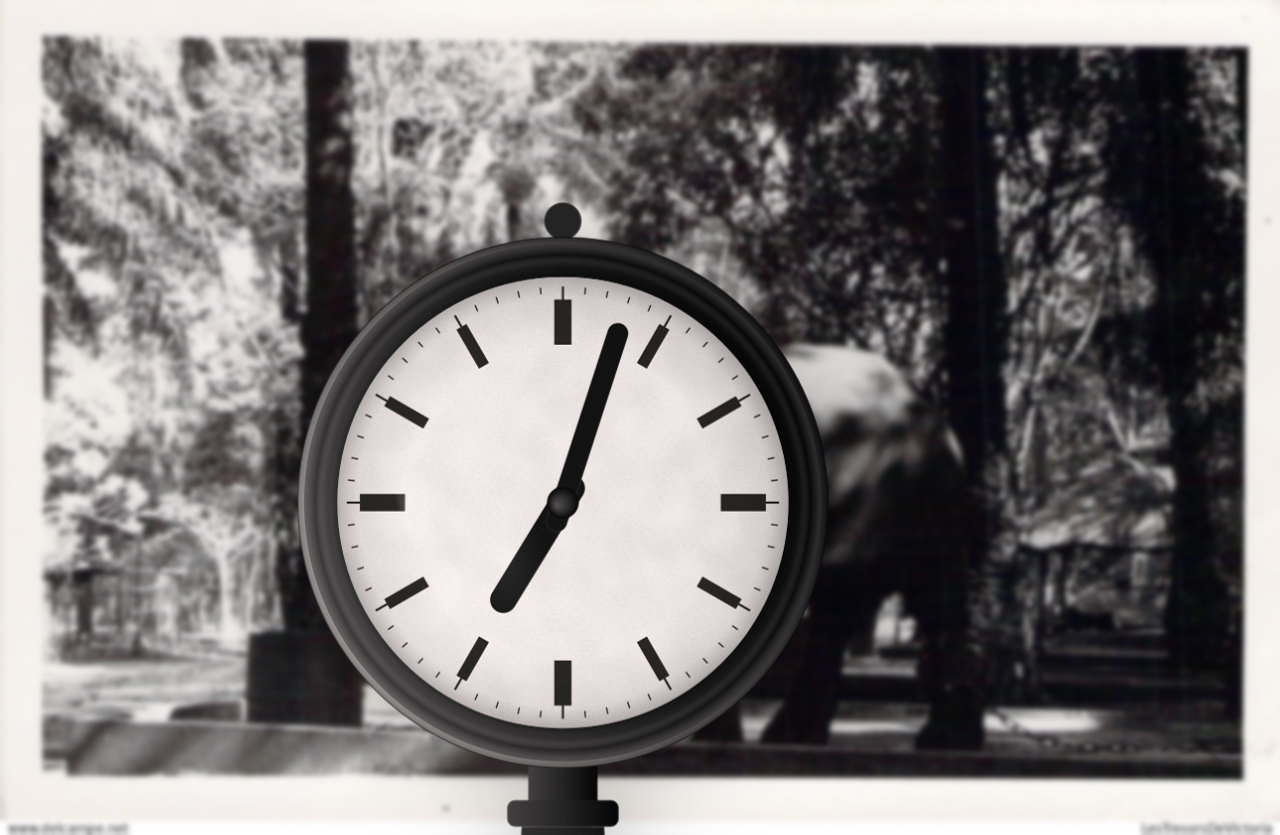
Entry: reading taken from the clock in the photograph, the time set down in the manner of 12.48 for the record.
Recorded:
7.03
